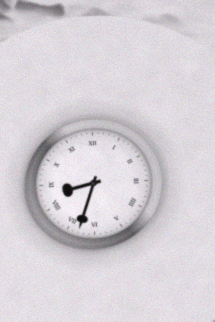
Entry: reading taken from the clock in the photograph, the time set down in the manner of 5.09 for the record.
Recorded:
8.33
